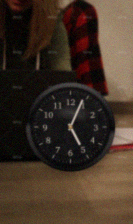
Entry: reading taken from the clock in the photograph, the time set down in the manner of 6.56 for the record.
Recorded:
5.04
